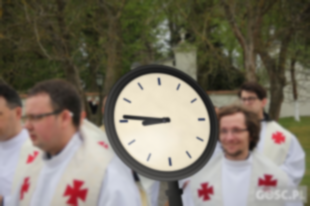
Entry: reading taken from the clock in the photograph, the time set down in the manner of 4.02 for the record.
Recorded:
8.46
